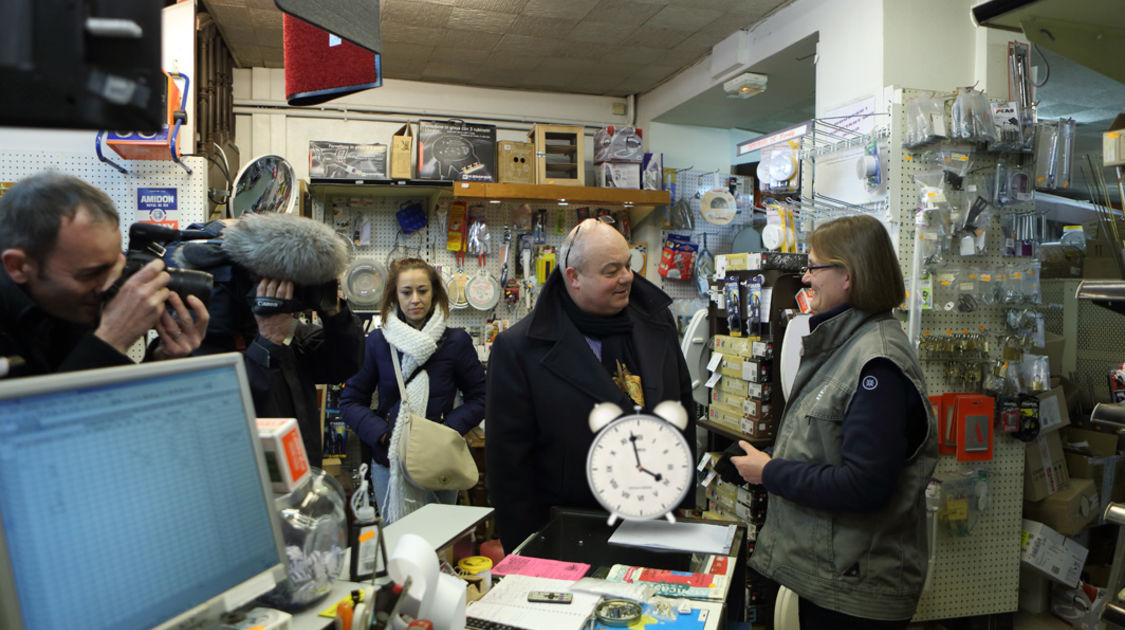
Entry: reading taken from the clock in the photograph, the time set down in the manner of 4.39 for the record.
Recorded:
3.58
